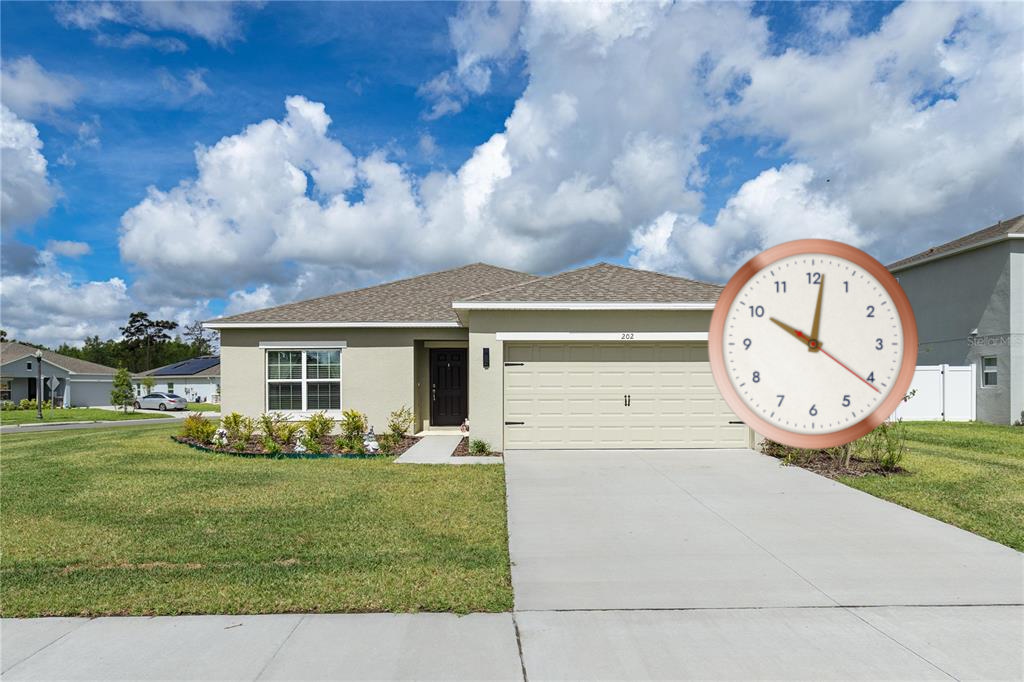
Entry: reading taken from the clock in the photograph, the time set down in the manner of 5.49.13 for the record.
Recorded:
10.01.21
